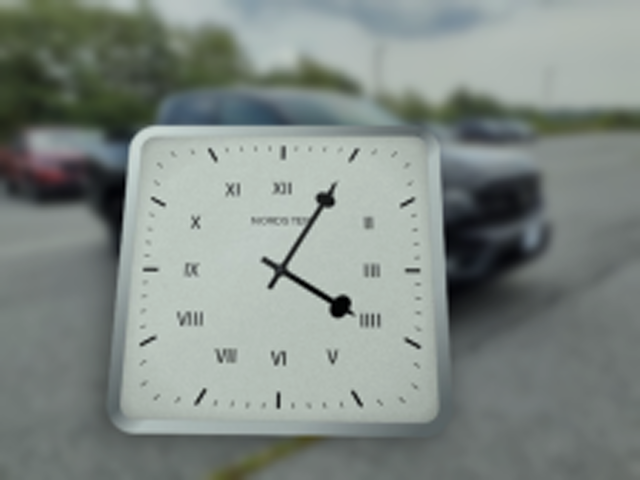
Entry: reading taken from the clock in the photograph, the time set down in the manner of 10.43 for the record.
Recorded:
4.05
